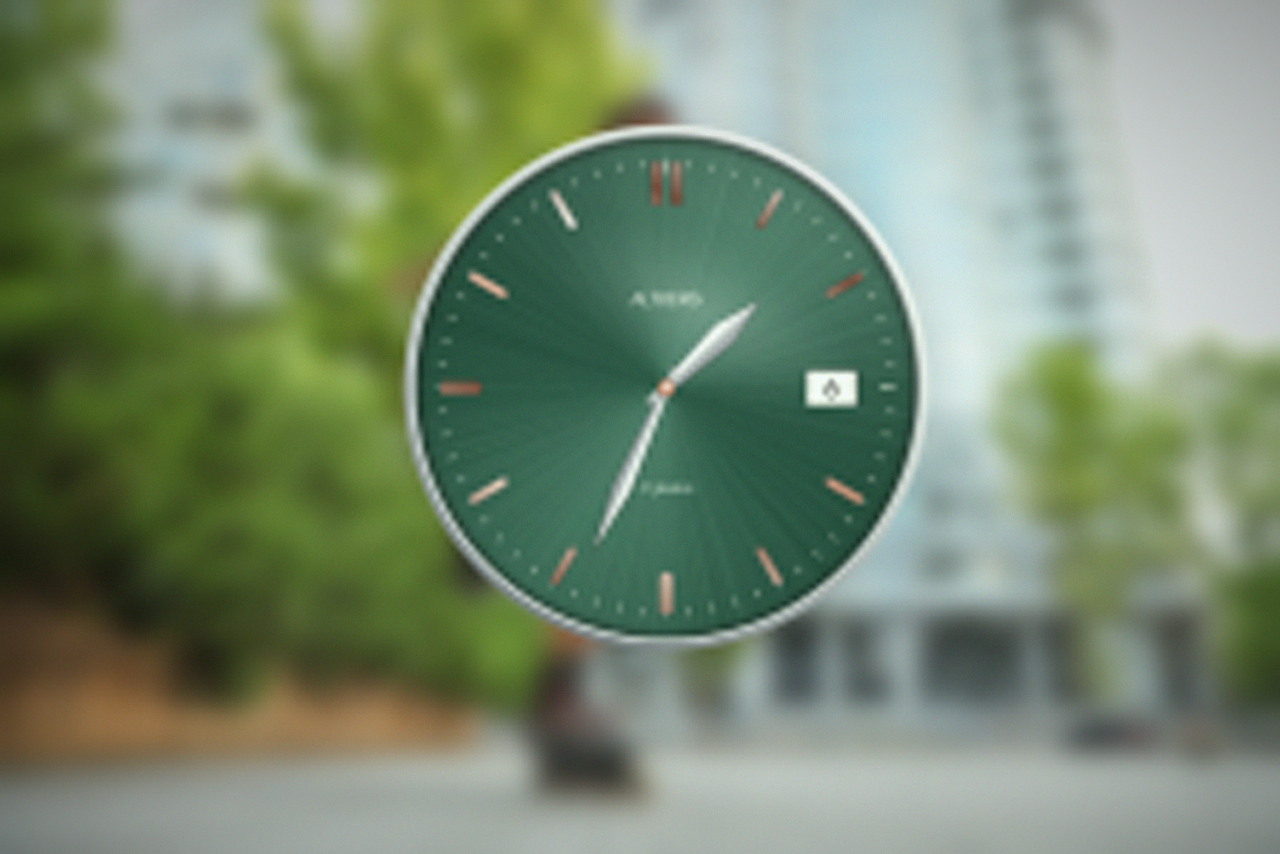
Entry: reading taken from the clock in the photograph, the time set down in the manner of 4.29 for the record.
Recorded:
1.34
